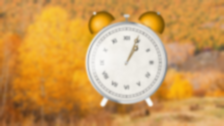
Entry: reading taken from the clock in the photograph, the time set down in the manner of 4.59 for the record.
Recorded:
1.04
